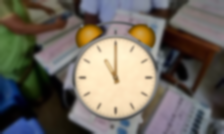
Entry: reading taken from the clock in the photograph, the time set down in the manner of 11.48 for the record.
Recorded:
11.00
